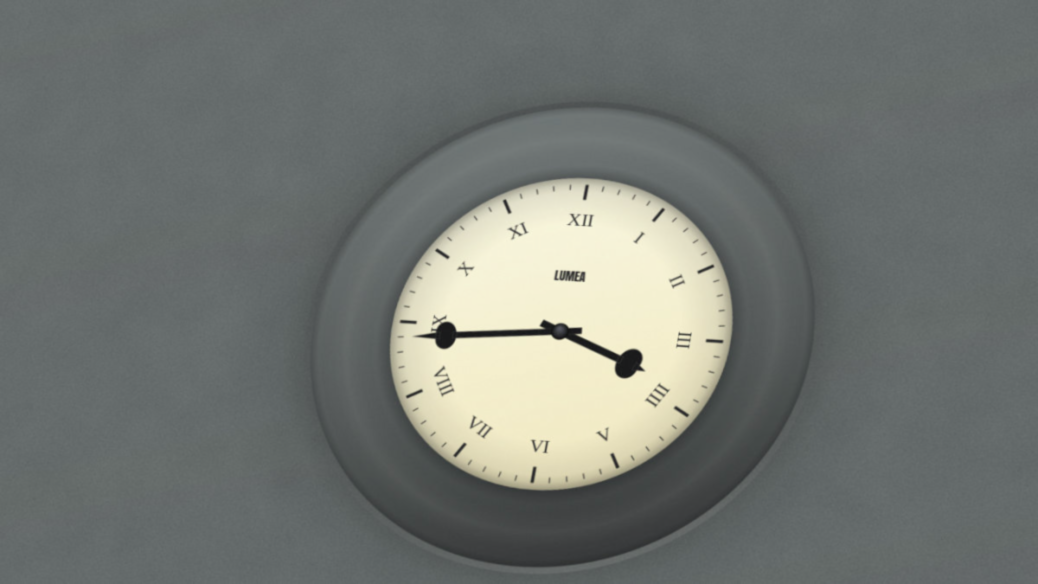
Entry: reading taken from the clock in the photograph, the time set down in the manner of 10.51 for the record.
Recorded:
3.44
